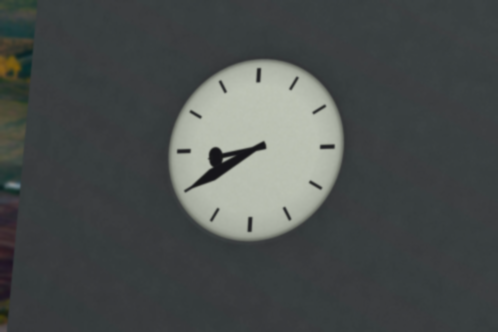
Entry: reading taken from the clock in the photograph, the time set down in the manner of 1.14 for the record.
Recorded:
8.40
